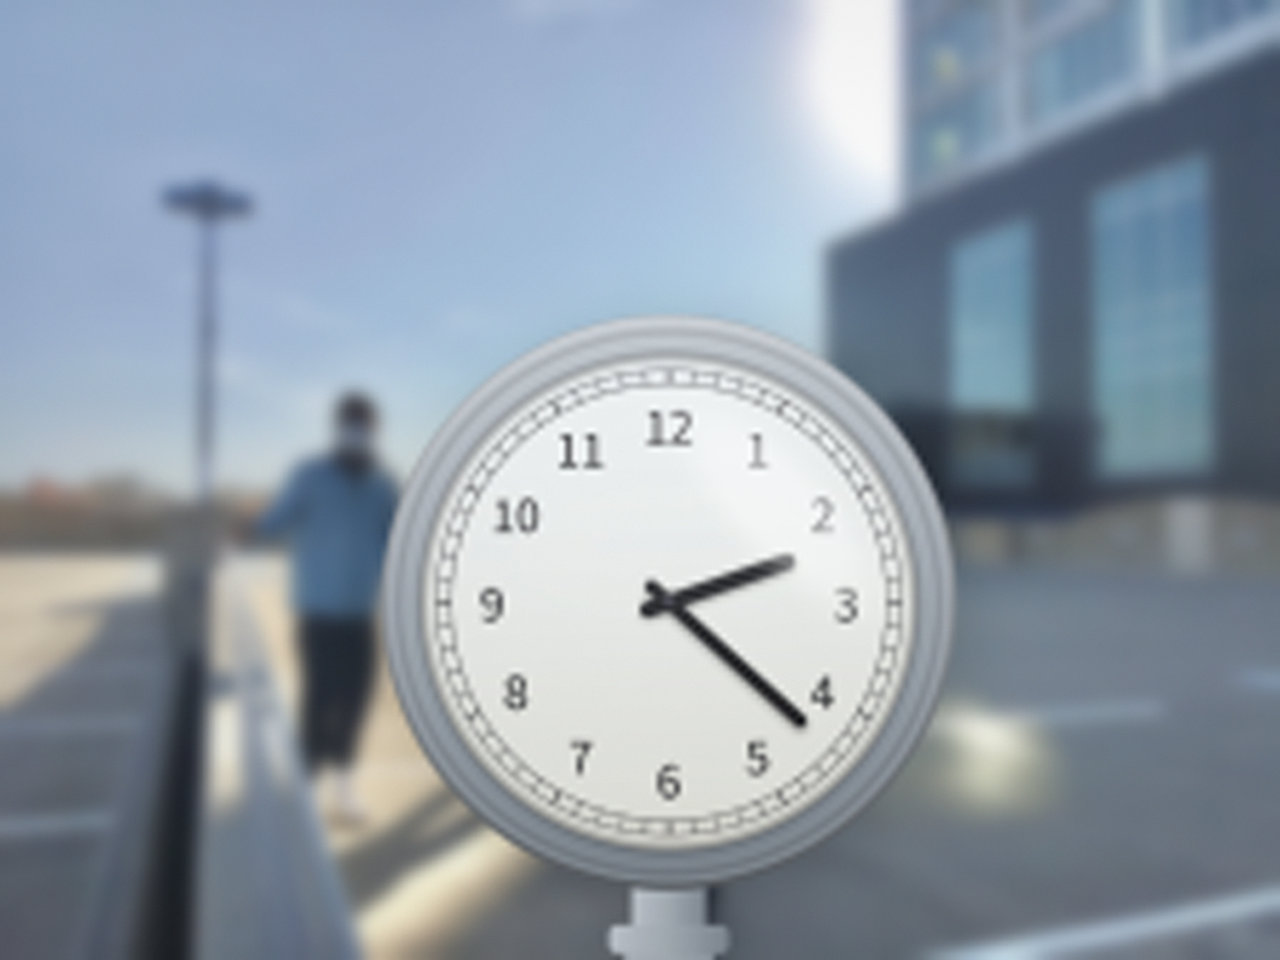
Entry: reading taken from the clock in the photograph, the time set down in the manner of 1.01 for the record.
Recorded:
2.22
